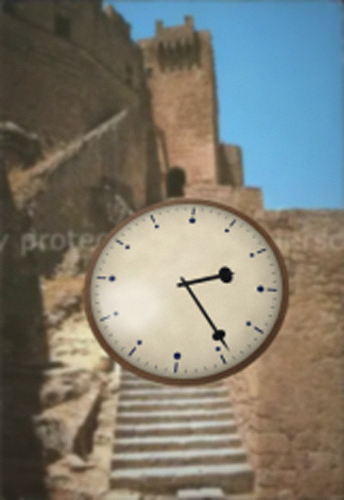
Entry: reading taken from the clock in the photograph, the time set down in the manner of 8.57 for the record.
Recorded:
2.24
